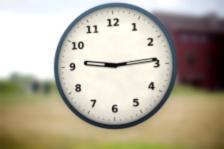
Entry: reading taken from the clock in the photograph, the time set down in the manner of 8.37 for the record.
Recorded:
9.14
